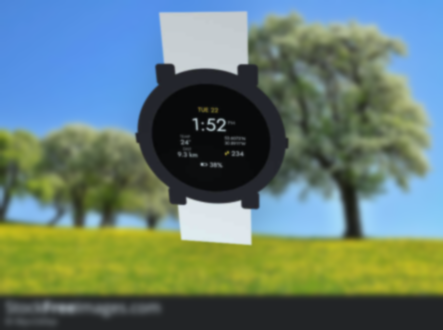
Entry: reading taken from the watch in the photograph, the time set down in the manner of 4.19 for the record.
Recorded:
1.52
